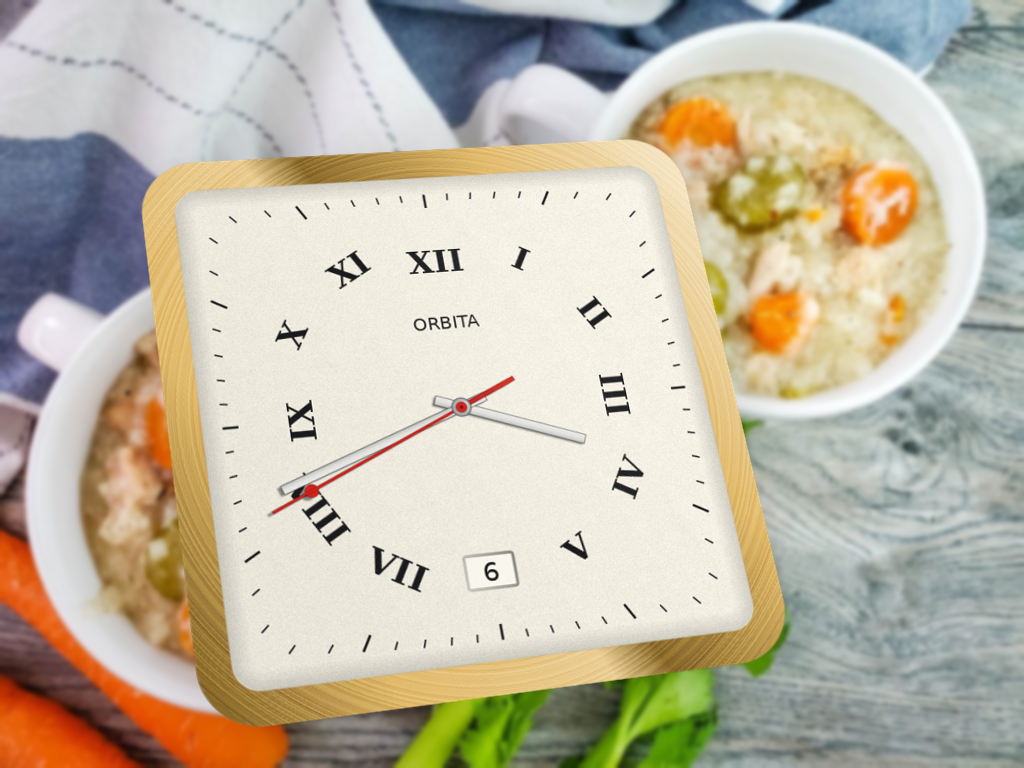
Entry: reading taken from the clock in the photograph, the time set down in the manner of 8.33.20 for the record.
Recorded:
3.41.41
